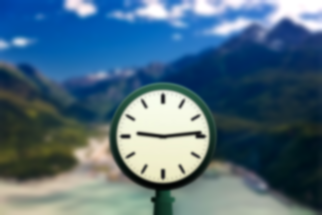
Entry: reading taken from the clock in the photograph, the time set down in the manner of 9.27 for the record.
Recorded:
9.14
